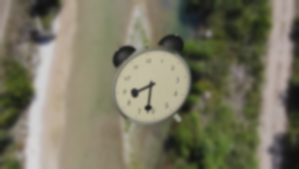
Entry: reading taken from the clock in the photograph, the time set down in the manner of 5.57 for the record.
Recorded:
8.32
